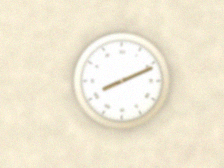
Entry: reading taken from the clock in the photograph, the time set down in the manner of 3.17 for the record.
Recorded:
8.11
